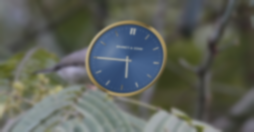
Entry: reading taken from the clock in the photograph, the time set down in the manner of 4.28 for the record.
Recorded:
5.45
